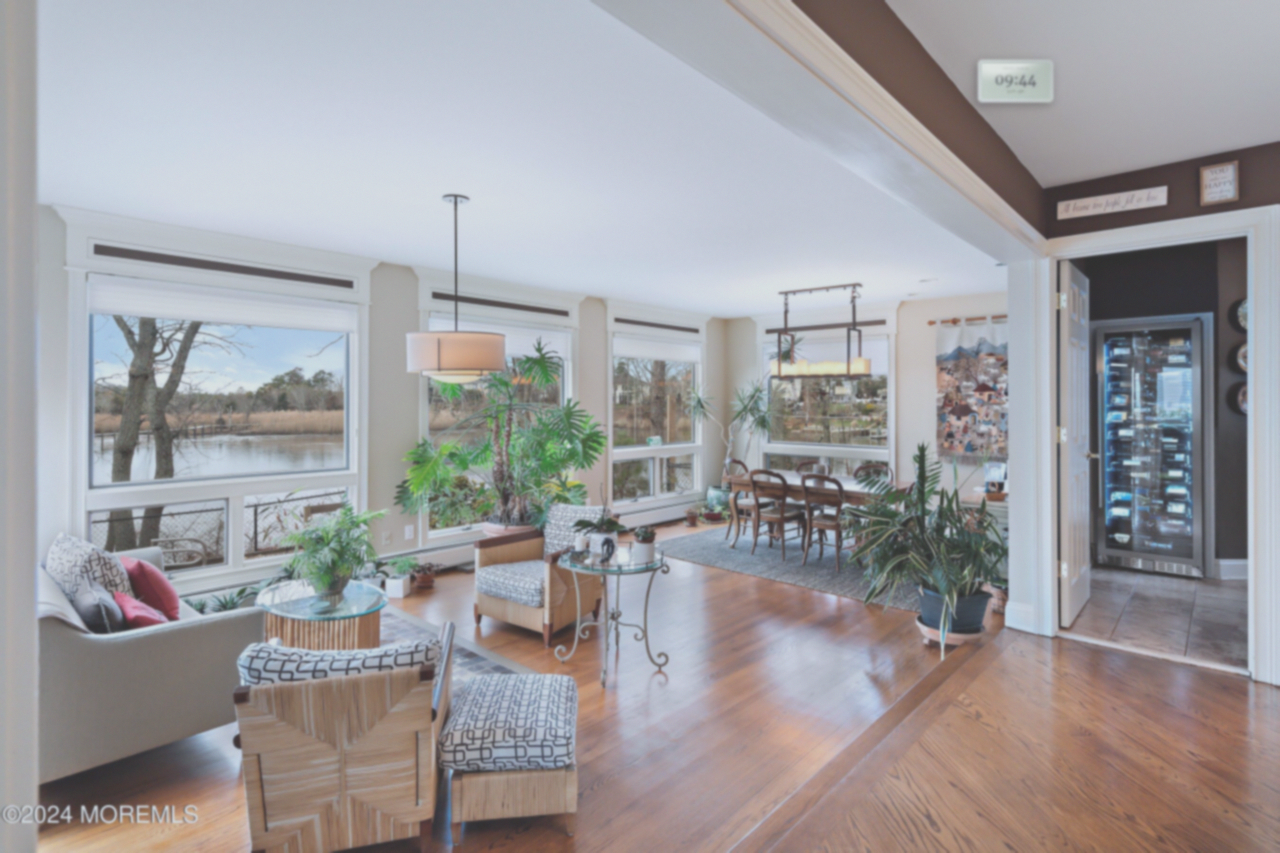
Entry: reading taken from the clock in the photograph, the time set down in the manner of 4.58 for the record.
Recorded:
9.44
